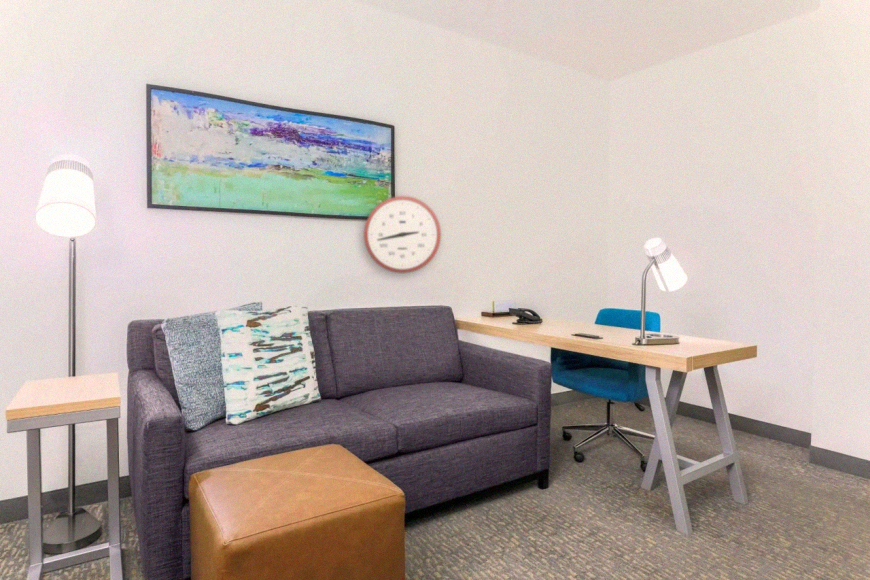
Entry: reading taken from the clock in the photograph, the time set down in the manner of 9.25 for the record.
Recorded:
2.43
